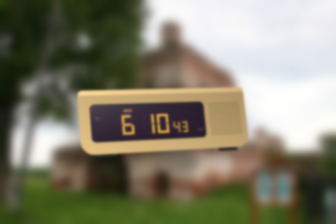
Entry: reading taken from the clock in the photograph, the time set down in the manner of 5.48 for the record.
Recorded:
6.10
